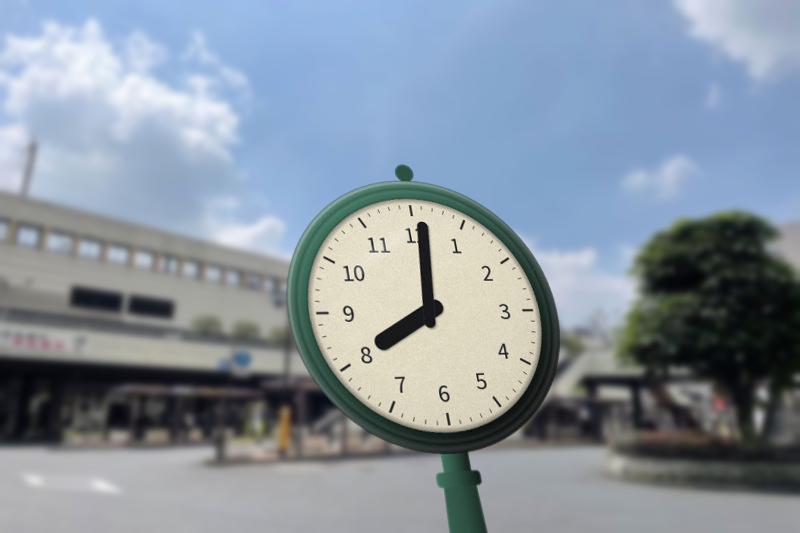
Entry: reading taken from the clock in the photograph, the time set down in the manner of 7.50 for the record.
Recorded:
8.01
